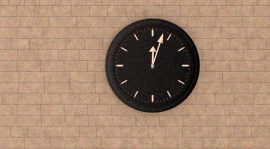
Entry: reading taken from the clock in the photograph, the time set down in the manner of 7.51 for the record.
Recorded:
12.03
